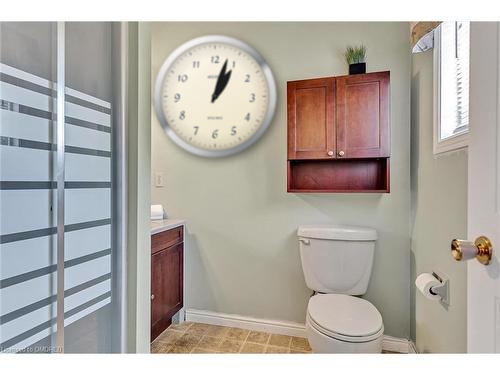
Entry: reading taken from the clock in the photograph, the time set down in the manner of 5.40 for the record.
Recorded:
1.03
